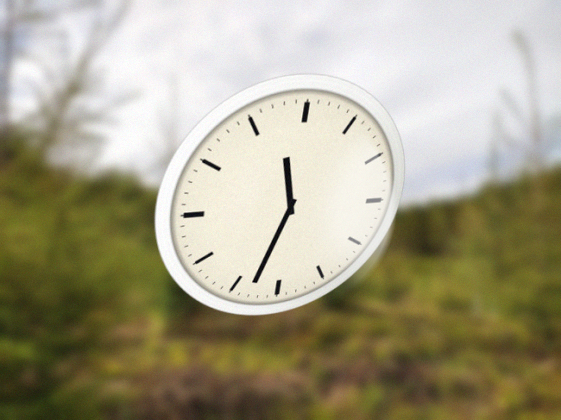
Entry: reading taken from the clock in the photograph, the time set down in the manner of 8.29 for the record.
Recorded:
11.33
